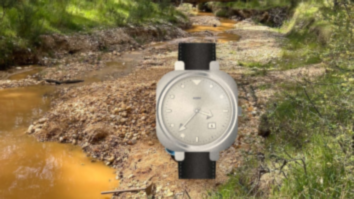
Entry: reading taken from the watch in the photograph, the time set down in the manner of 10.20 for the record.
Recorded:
3.37
